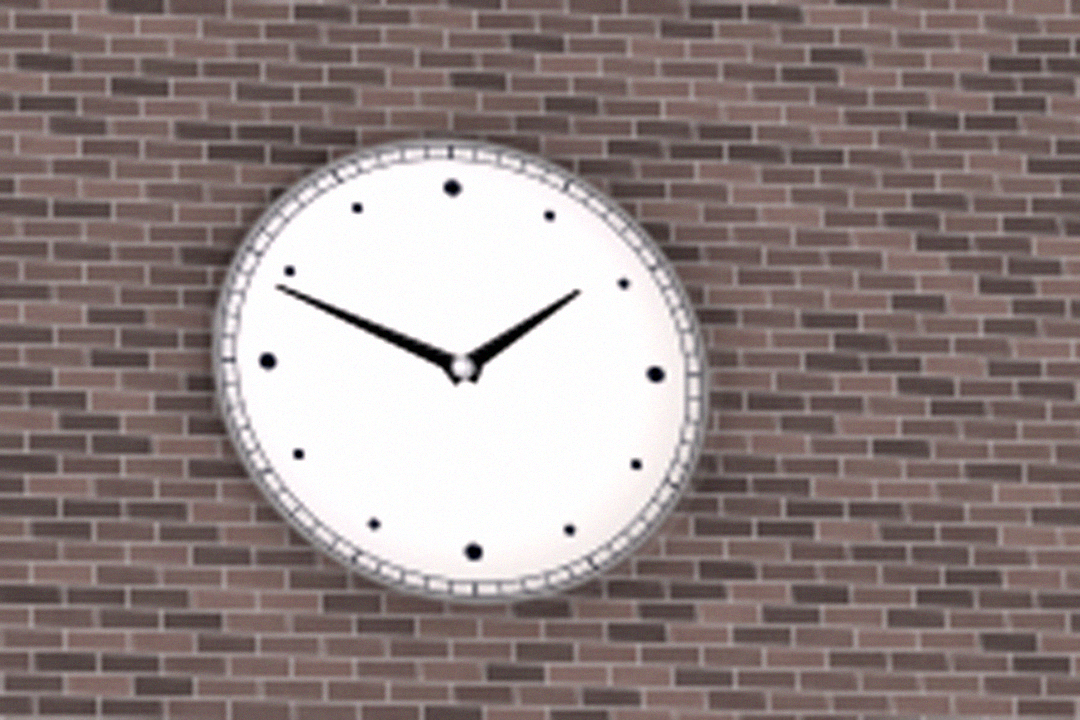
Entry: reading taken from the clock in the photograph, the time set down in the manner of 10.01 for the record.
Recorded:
1.49
